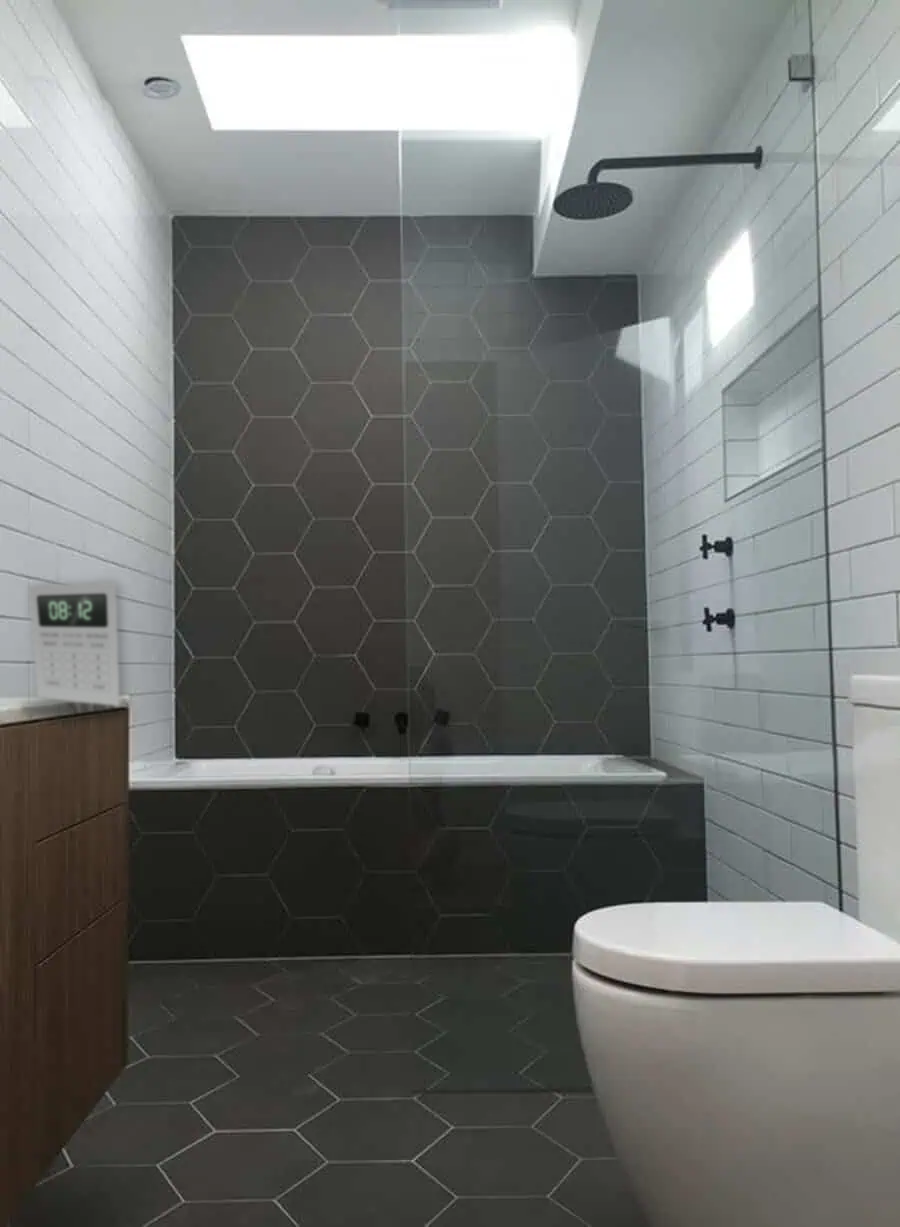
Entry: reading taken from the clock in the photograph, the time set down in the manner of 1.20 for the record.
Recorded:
8.12
